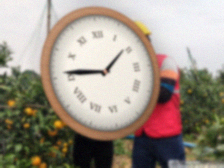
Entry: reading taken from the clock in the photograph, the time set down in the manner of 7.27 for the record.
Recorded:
1.46
